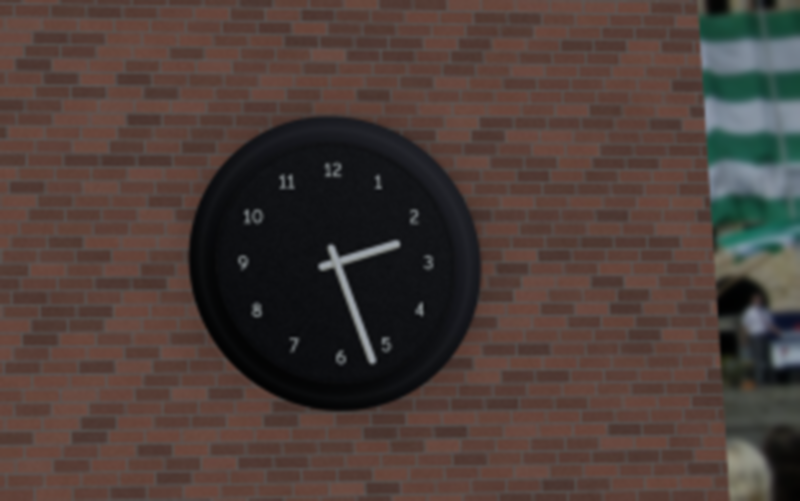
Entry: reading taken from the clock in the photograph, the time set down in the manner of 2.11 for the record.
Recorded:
2.27
